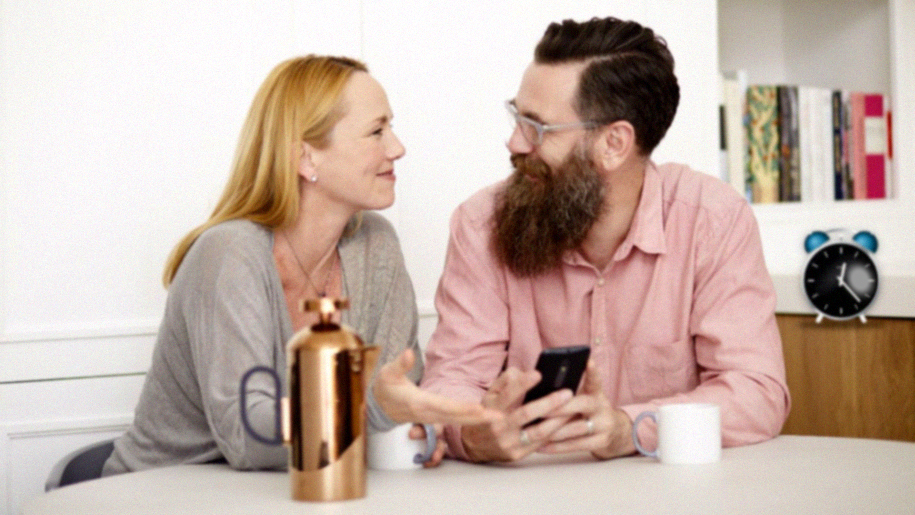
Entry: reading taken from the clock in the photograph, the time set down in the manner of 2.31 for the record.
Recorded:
12.23
